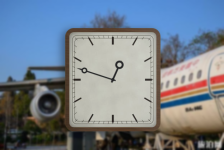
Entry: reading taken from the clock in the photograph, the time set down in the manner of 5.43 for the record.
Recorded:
12.48
